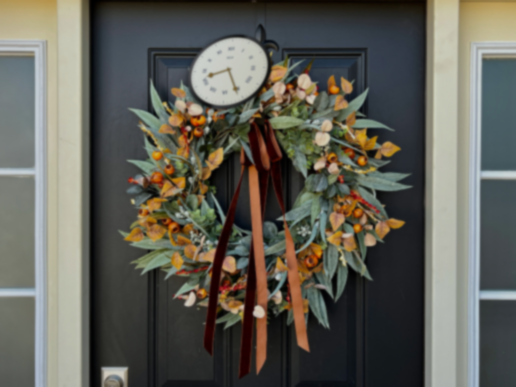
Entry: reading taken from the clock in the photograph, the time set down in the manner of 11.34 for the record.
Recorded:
8.26
